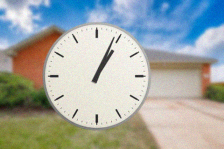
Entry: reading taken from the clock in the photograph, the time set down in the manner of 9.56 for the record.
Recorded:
1.04
